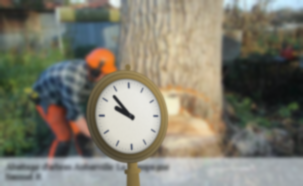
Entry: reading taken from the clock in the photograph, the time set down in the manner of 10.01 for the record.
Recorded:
9.53
